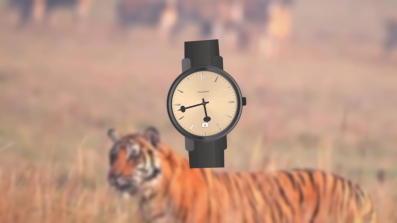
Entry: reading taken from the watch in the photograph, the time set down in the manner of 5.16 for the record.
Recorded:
5.43
